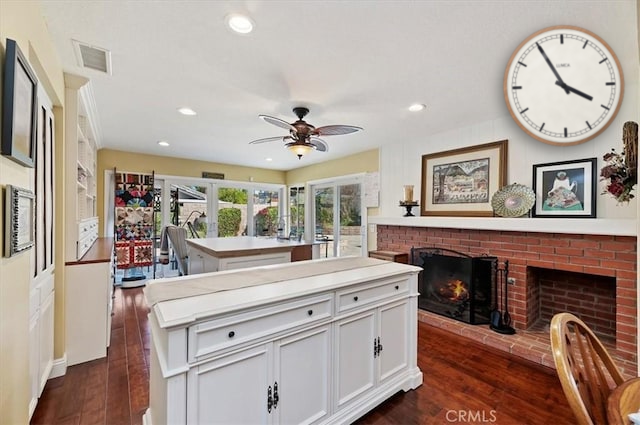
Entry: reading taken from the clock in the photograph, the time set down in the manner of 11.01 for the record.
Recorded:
3.55
